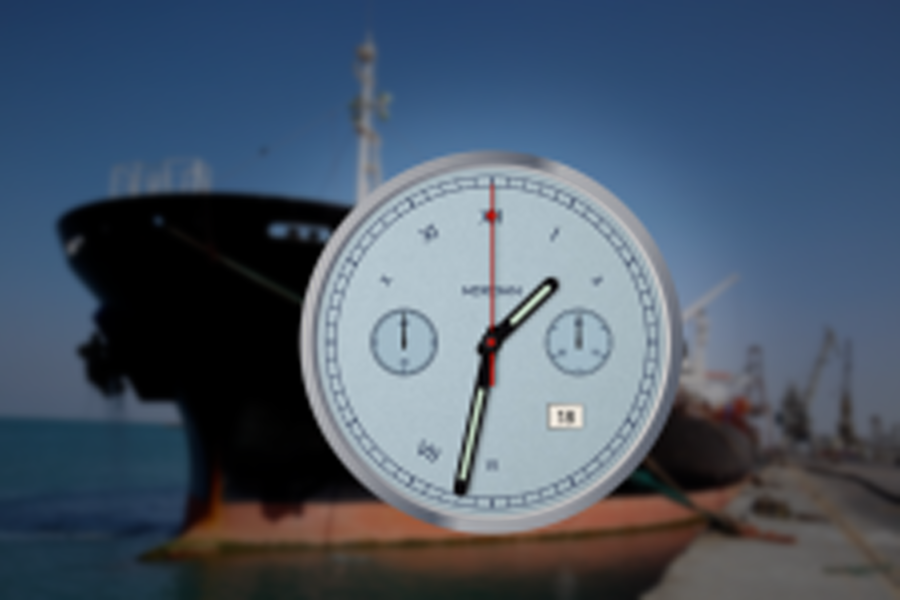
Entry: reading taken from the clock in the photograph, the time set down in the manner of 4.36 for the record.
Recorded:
1.32
